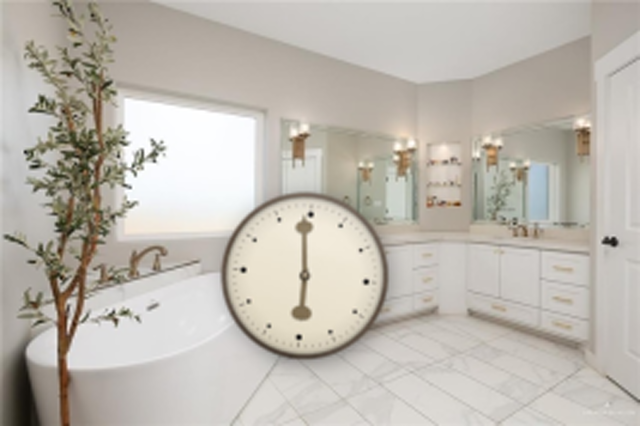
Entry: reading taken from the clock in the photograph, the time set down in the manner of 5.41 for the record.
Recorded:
5.59
